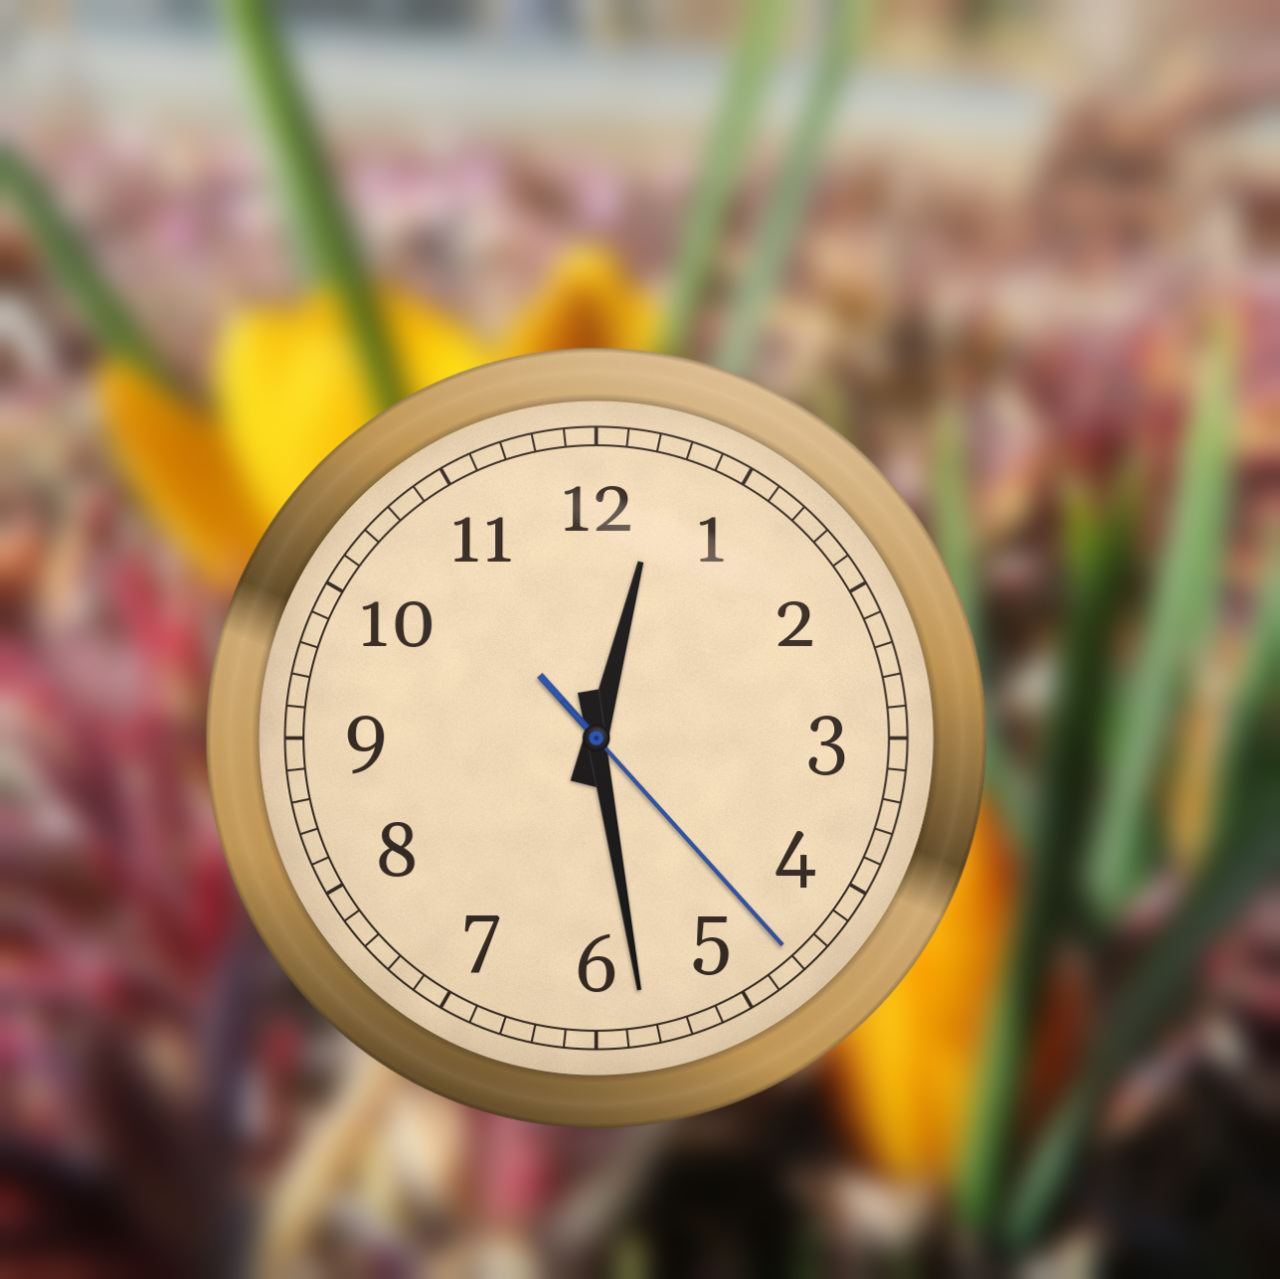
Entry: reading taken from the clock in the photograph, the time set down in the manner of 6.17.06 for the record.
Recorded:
12.28.23
